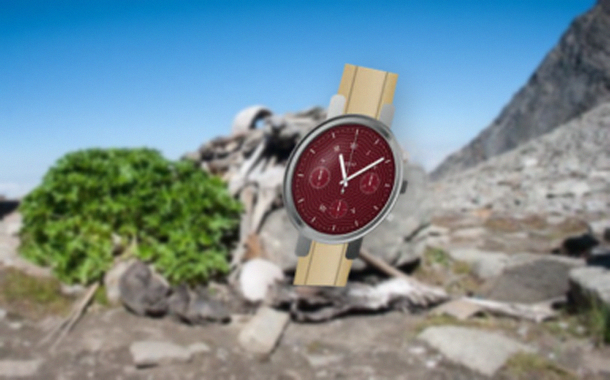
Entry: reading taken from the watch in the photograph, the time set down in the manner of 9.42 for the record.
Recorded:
11.09
